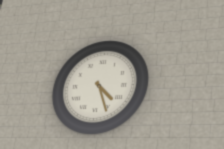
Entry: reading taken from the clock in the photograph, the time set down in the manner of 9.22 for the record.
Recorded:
4.26
